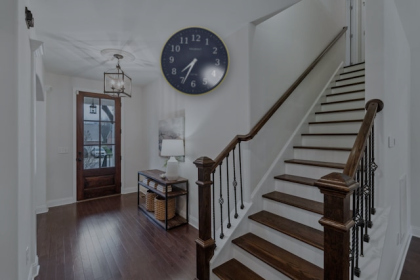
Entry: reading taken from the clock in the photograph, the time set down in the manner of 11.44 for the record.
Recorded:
7.34
